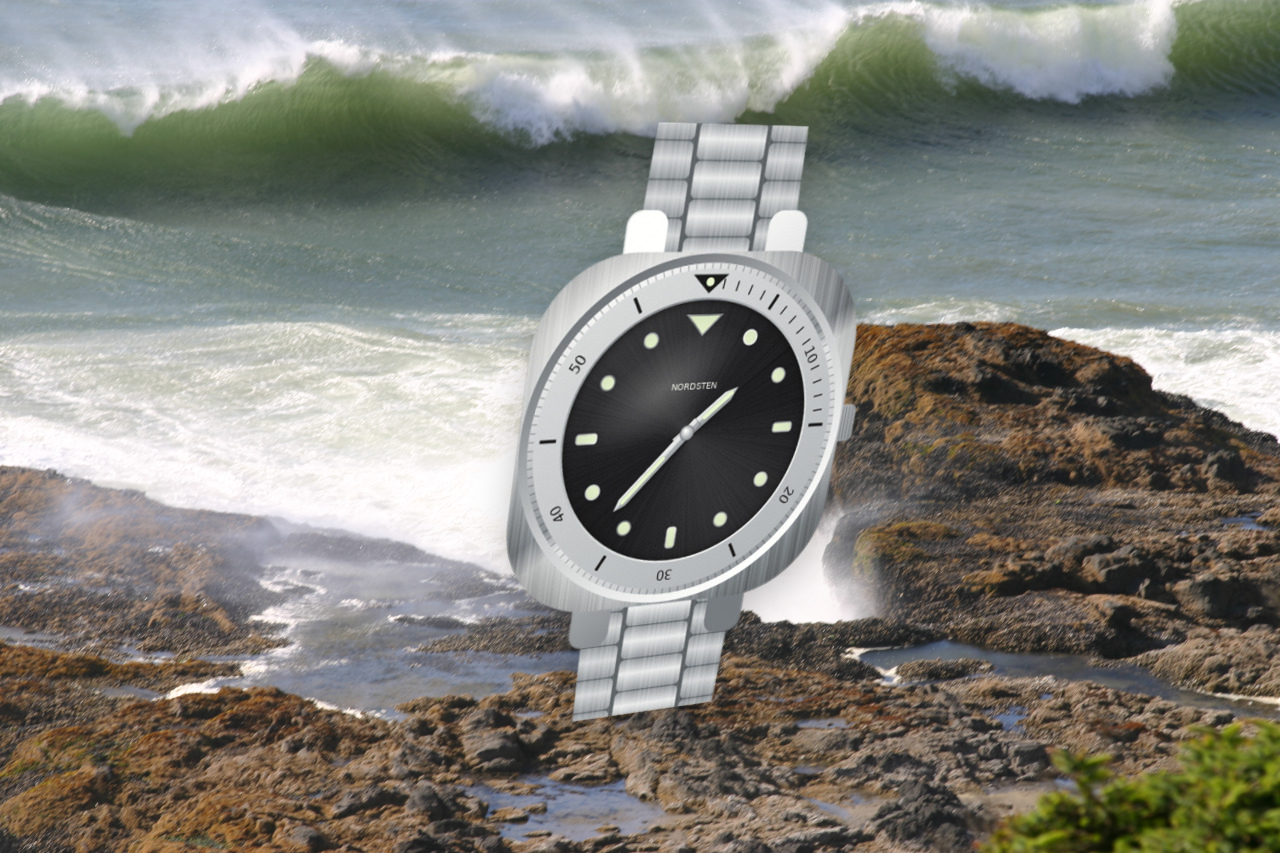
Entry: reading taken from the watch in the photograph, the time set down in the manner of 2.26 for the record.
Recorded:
1.37
